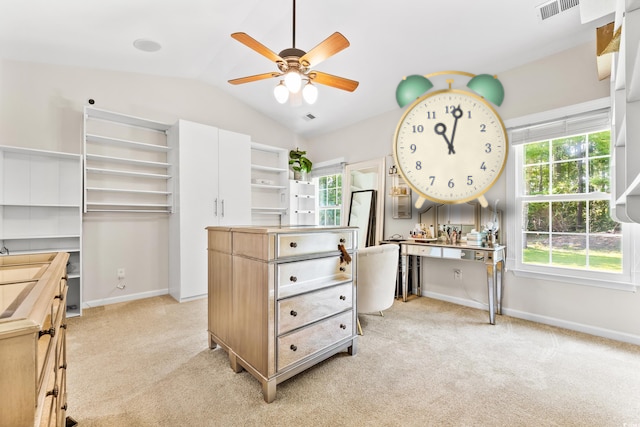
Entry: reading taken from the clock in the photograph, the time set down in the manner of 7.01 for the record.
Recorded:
11.02
